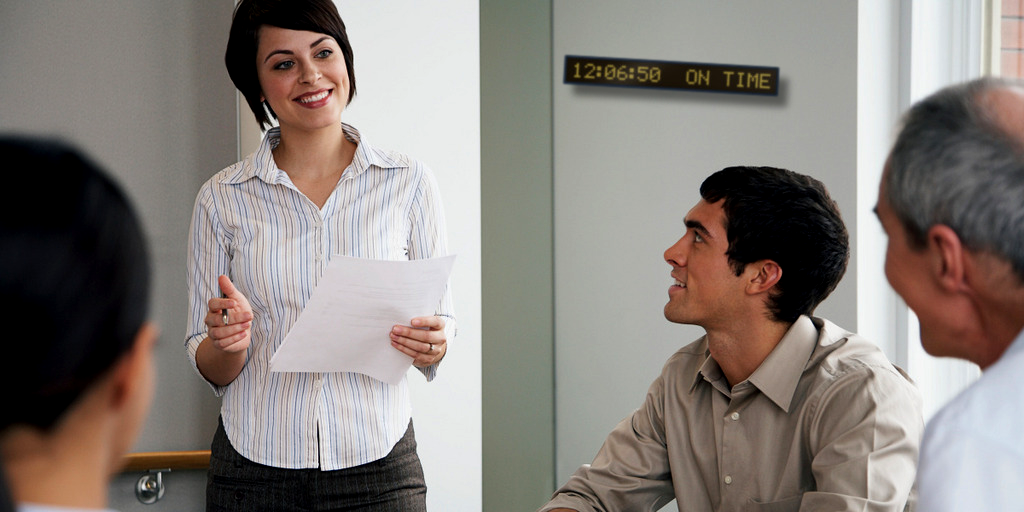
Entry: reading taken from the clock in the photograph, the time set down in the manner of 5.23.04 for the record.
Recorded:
12.06.50
